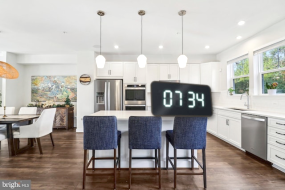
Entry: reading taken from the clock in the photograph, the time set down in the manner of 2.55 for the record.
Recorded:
7.34
